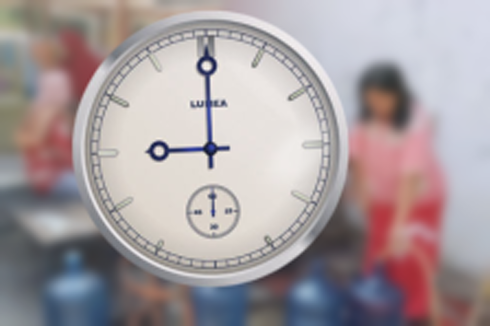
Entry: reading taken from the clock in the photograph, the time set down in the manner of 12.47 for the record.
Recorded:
9.00
